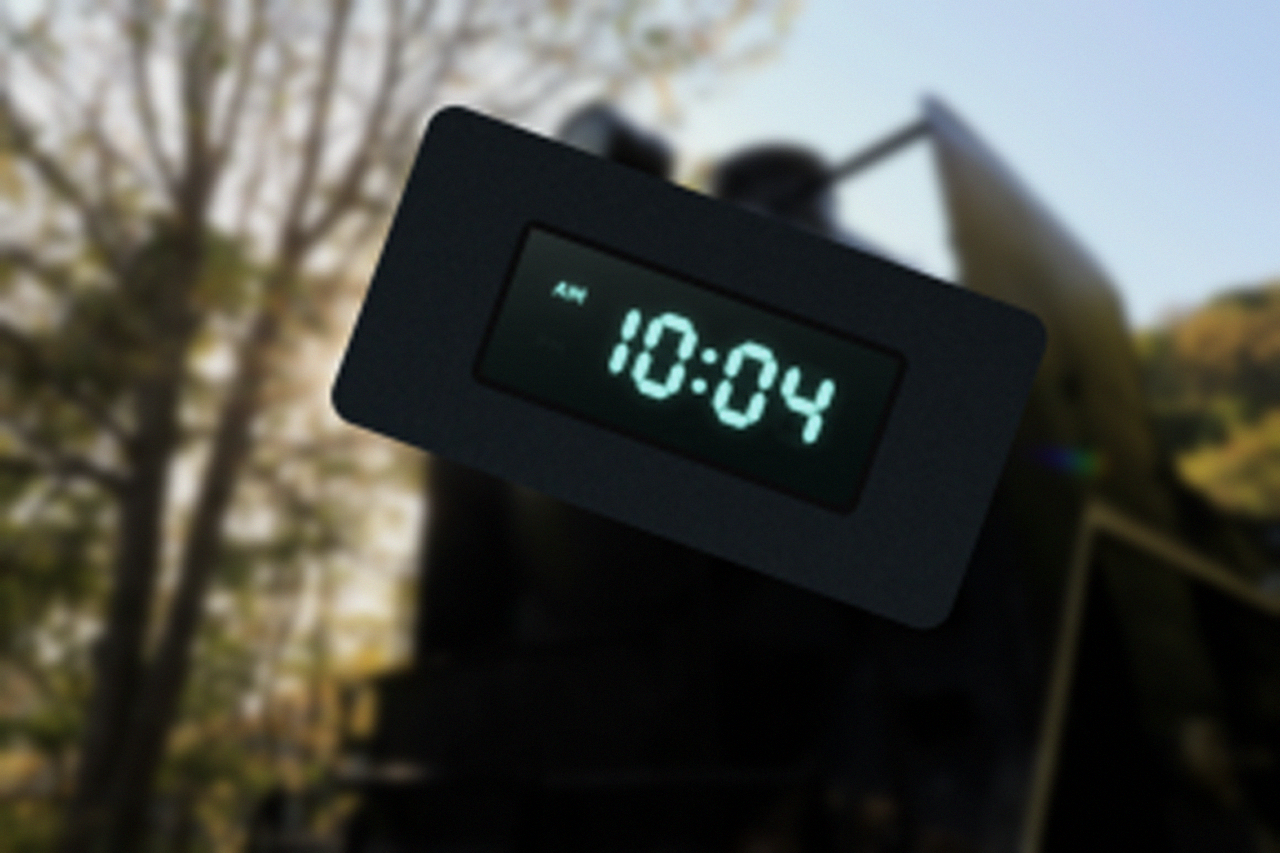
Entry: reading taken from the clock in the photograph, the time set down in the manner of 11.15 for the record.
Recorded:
10.04
